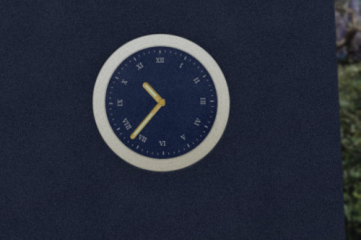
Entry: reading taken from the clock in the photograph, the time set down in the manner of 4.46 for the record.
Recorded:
10.37
